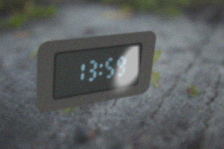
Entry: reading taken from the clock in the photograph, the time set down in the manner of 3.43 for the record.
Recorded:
13.59
